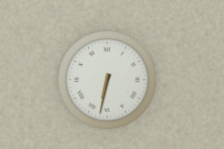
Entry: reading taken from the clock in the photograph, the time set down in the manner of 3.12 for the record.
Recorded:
6.32
